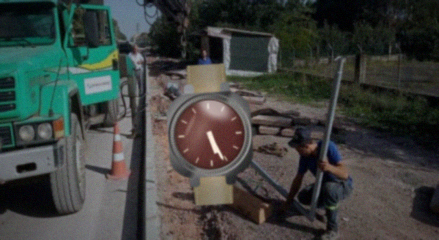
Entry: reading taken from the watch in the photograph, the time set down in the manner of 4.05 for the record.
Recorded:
5.26
